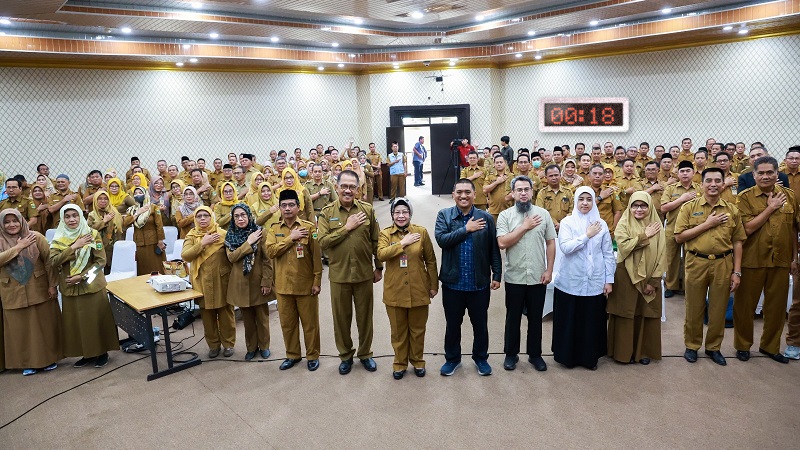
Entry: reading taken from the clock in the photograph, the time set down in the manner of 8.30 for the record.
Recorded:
0.18
